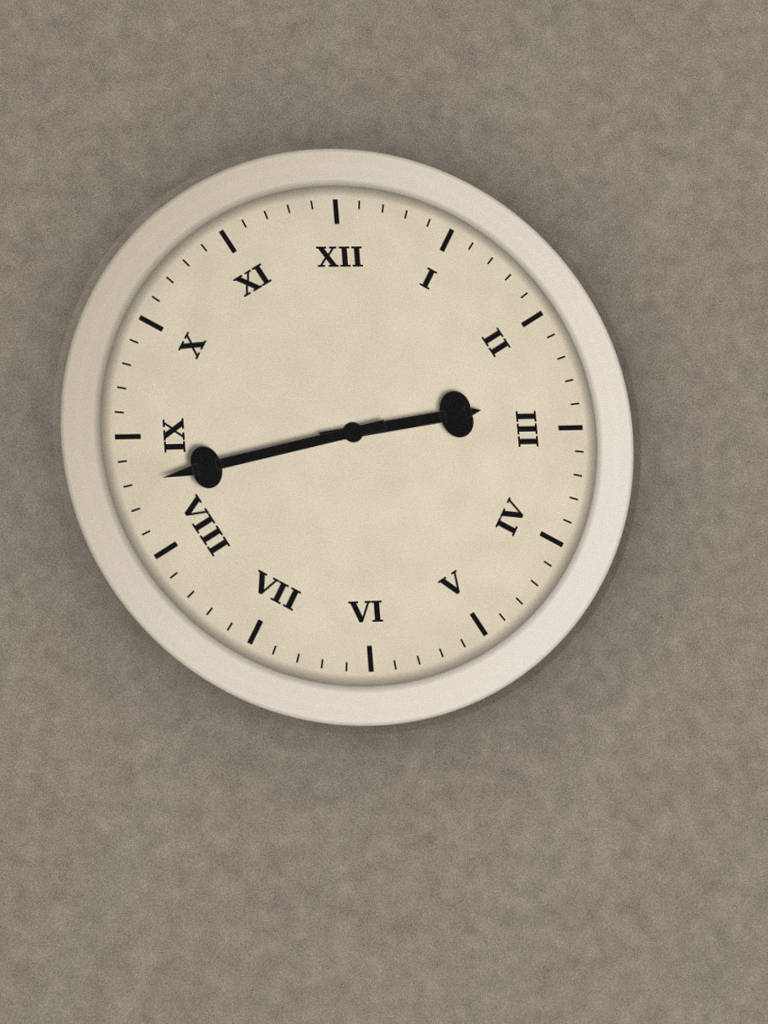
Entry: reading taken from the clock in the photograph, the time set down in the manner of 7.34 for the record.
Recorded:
2.43
